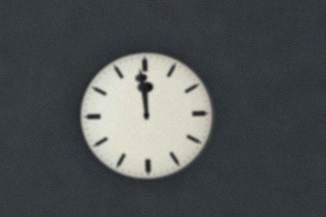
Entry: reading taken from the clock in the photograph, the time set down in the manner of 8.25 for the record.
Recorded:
11.59
